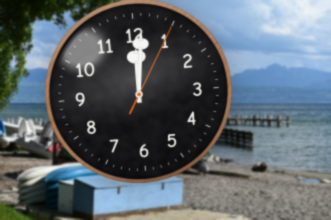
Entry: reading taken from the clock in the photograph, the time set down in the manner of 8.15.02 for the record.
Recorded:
12.01.05
